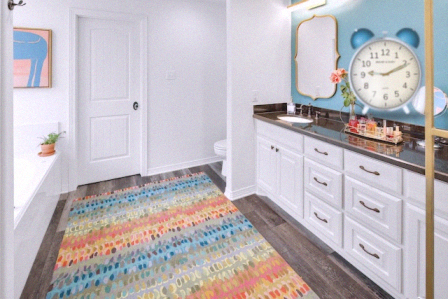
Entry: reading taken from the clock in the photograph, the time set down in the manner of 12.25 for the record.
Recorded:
9.11
